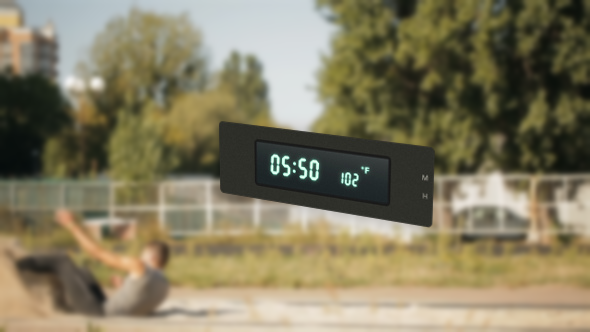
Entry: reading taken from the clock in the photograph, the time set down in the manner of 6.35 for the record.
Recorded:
5.50
